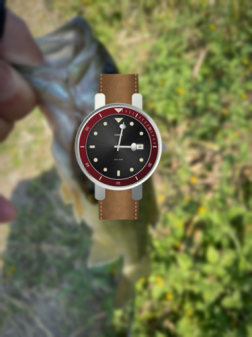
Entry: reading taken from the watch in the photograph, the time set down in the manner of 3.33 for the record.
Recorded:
3.02
